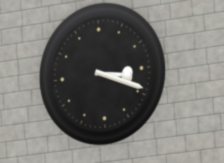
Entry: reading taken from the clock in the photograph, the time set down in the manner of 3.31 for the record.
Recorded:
3.19
